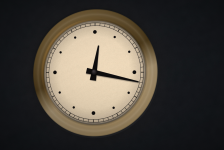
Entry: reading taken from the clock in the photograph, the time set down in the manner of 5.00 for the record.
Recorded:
12.17
